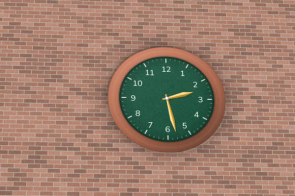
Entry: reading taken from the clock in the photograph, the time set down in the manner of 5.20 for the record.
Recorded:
2.28
